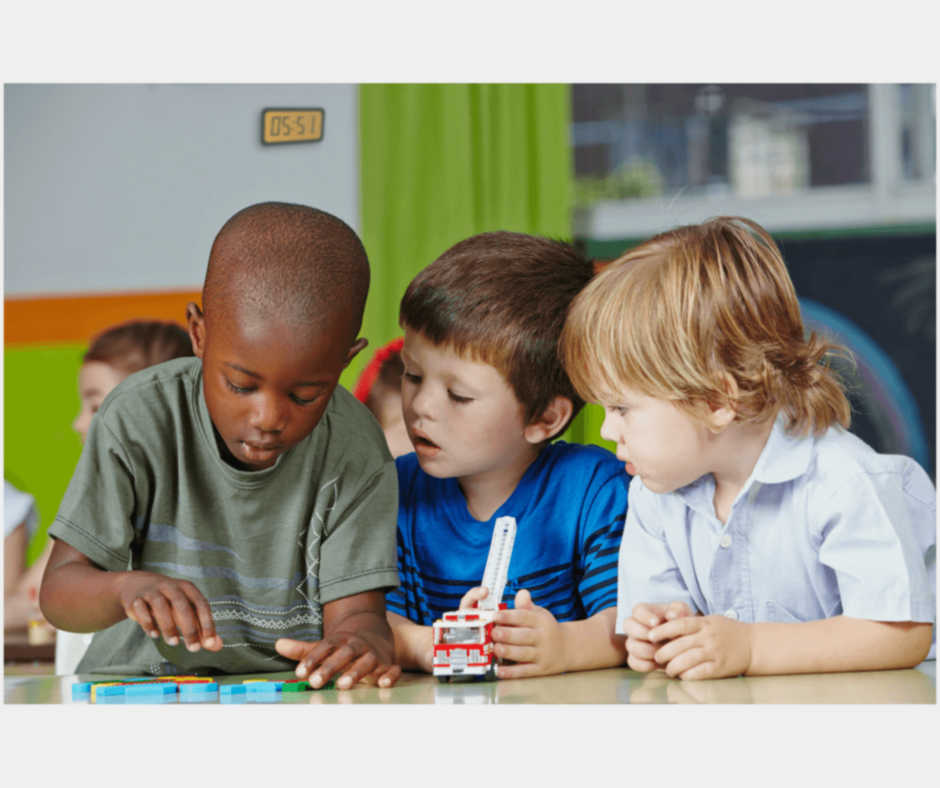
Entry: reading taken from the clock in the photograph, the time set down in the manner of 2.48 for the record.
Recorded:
5.51
